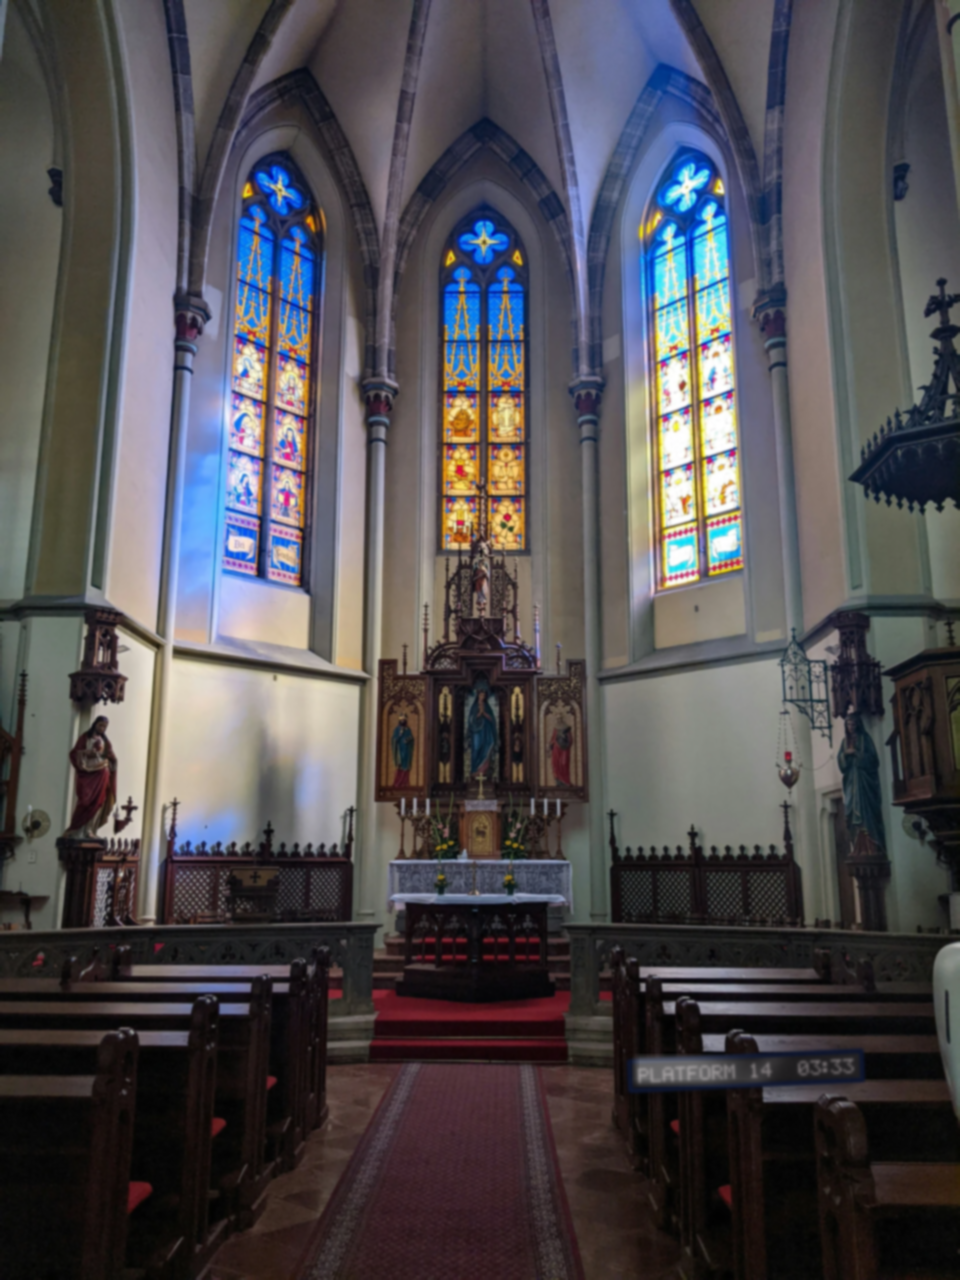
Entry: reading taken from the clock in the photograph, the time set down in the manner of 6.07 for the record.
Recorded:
3.33
